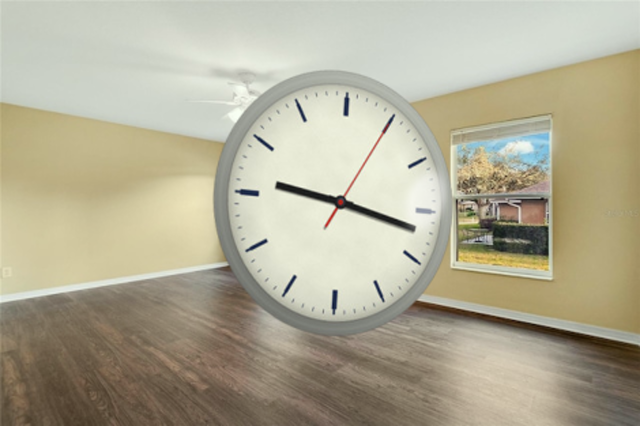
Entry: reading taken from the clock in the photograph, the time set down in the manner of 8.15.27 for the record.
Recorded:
9.17.05
